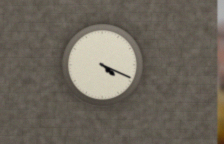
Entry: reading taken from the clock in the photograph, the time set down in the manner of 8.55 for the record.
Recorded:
4.19
